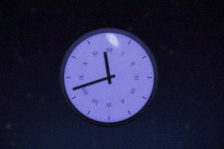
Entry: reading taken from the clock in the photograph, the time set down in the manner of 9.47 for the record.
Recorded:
11.42
